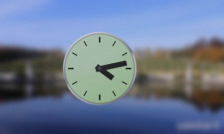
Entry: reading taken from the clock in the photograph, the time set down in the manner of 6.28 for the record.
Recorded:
4.13
